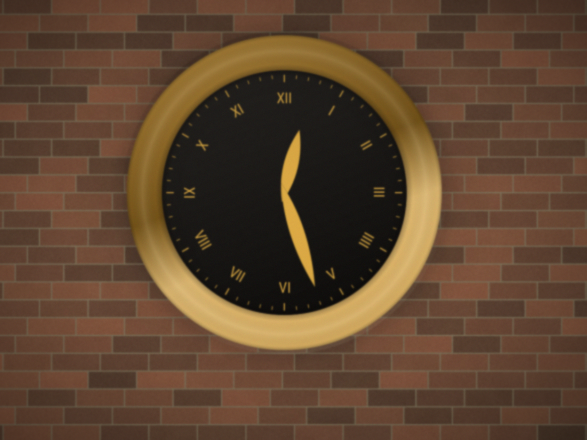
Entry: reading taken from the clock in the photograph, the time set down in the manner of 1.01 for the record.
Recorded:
12.27
